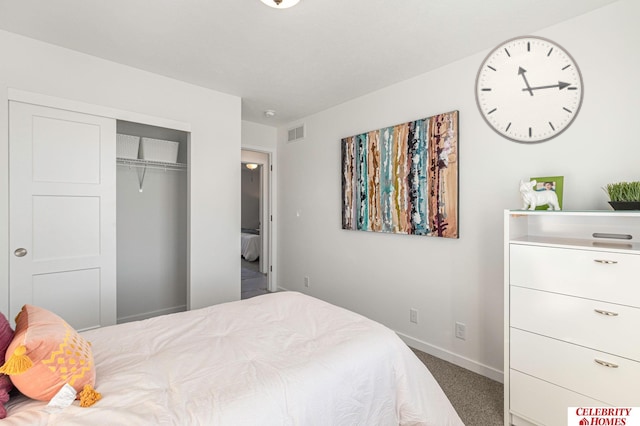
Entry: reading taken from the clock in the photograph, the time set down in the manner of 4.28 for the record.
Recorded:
11.14
